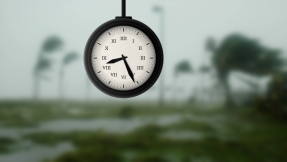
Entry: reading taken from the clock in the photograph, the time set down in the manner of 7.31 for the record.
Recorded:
8.26
